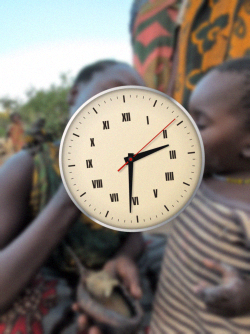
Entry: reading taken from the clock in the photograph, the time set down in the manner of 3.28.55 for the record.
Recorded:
2.31.09
